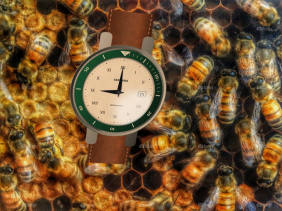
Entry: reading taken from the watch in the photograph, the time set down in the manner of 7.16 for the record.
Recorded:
9.00
